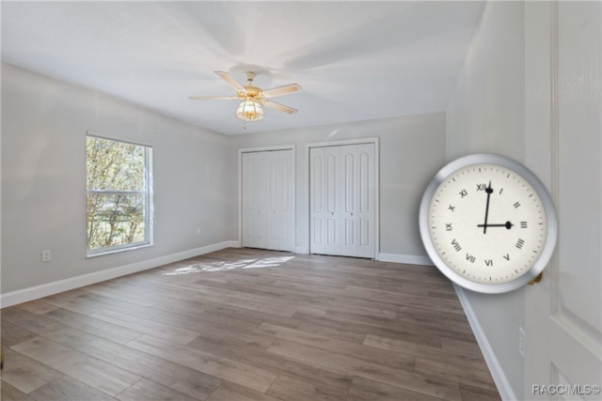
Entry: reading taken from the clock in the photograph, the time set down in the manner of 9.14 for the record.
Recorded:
3.02
